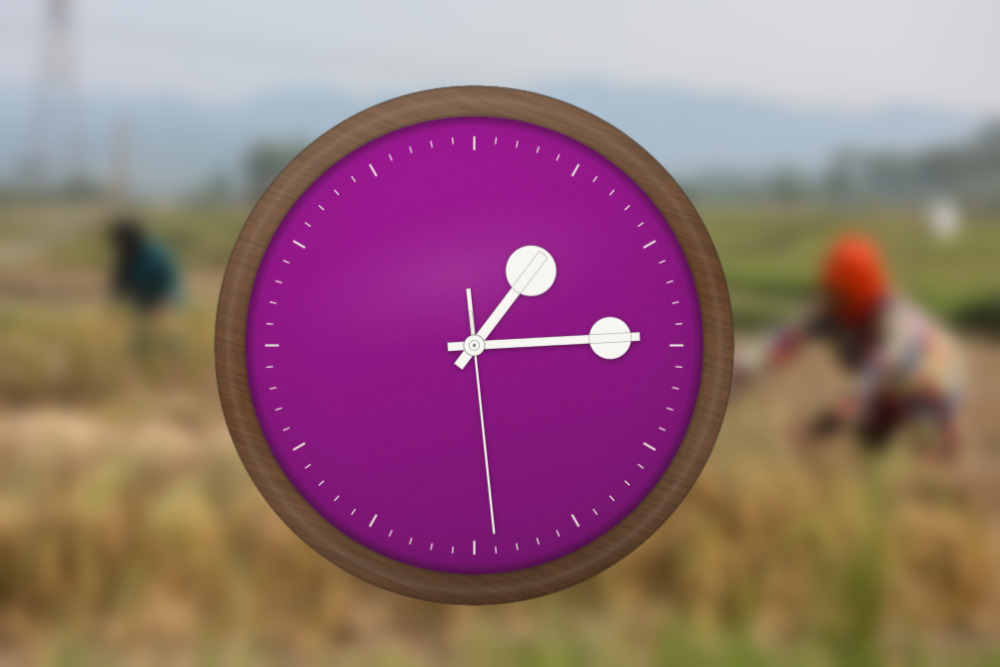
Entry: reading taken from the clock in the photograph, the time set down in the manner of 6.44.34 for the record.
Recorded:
1.14.29
